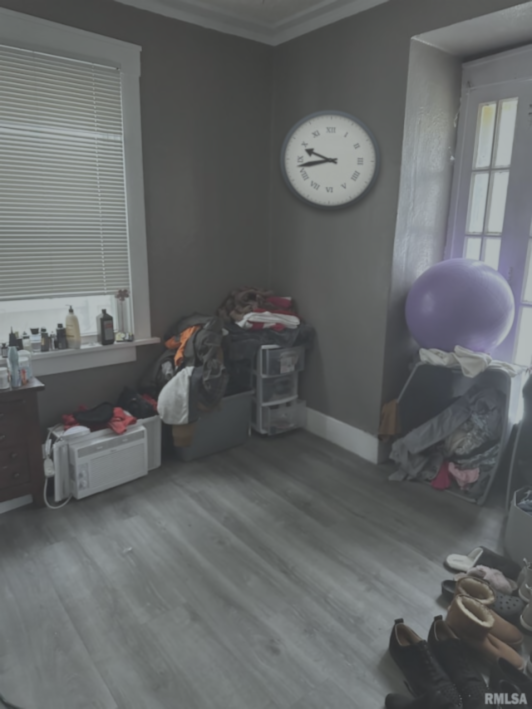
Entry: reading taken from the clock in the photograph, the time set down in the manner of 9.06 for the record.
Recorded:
9.43
